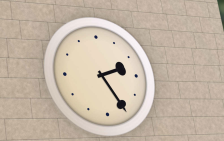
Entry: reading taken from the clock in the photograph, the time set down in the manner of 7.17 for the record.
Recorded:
2.25
